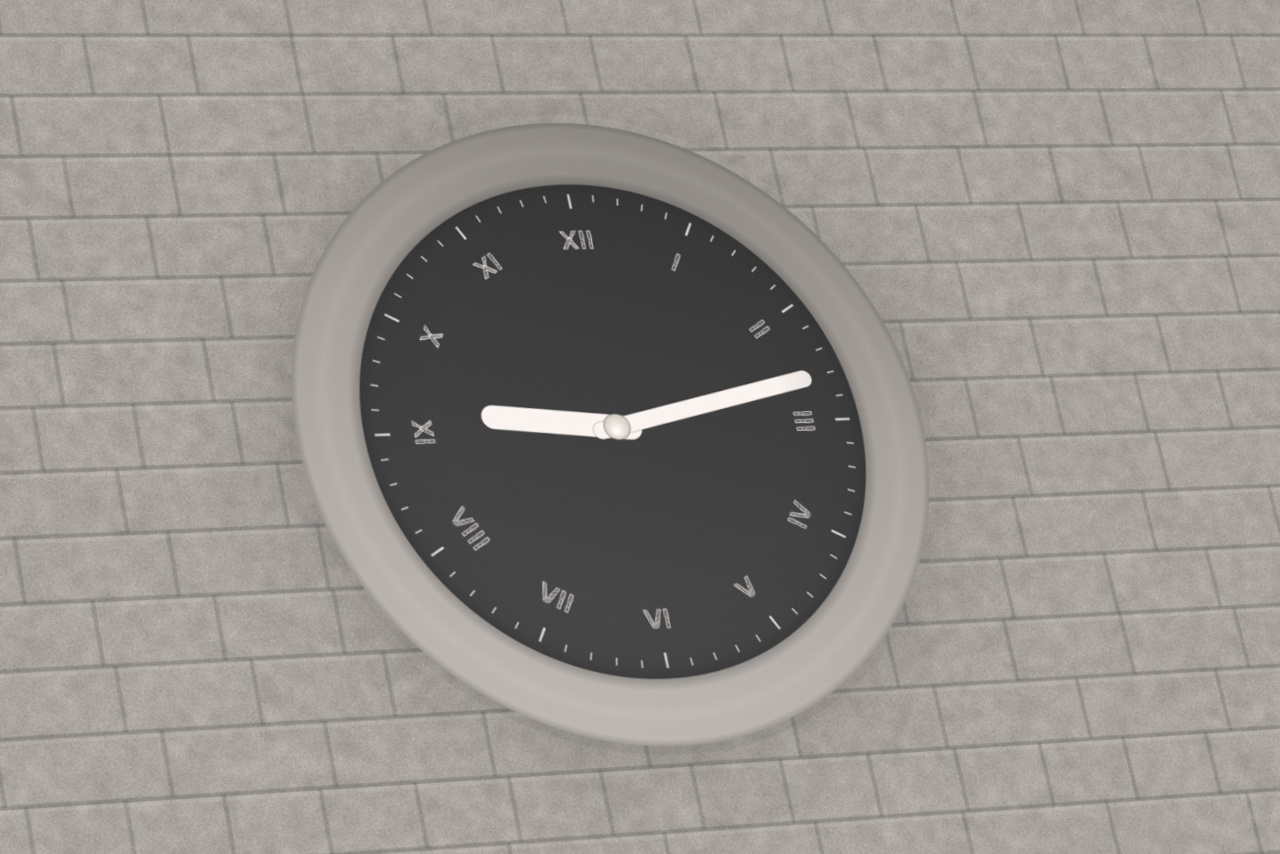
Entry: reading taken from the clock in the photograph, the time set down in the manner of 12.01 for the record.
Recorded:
9.13
